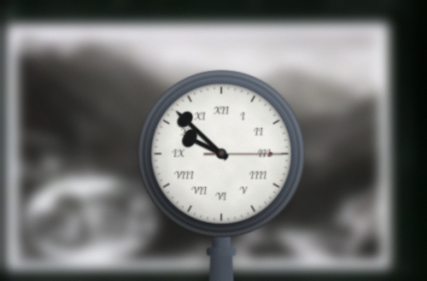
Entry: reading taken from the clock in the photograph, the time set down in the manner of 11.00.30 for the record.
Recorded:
9.52.15
